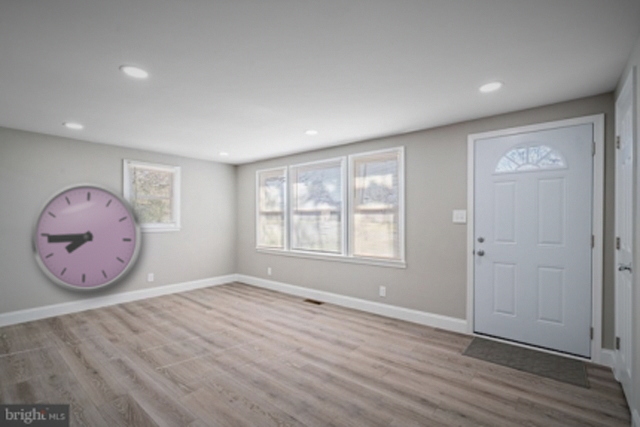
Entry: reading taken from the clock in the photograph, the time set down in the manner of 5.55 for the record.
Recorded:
7.44
